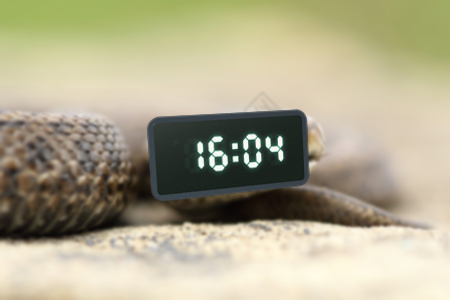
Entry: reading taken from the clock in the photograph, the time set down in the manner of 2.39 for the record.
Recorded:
16.04
